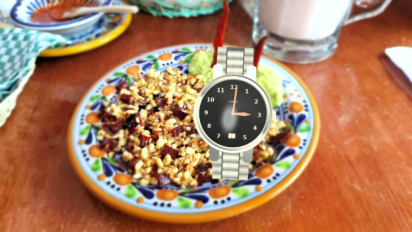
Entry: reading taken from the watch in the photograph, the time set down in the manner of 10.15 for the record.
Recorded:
3.01
